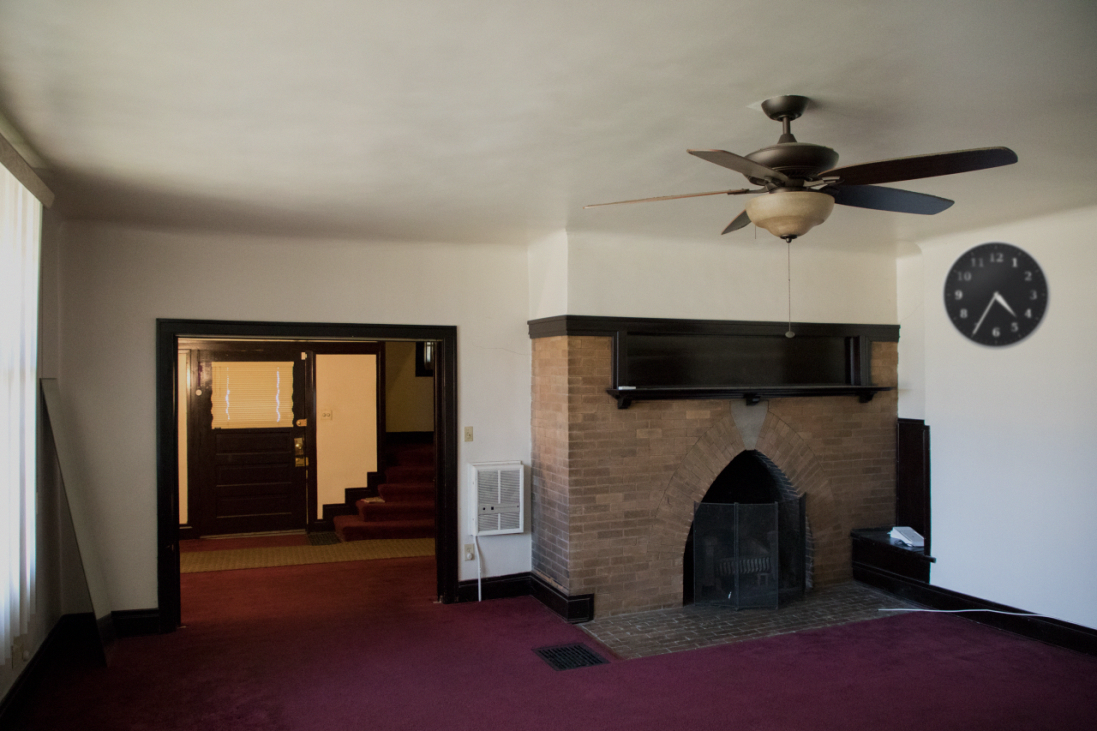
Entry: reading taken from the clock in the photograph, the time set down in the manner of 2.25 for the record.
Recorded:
4.35
